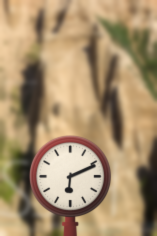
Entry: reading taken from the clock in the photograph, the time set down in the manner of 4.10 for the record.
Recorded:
6.11
